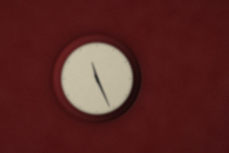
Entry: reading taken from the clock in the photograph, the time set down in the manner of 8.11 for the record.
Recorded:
11.26
